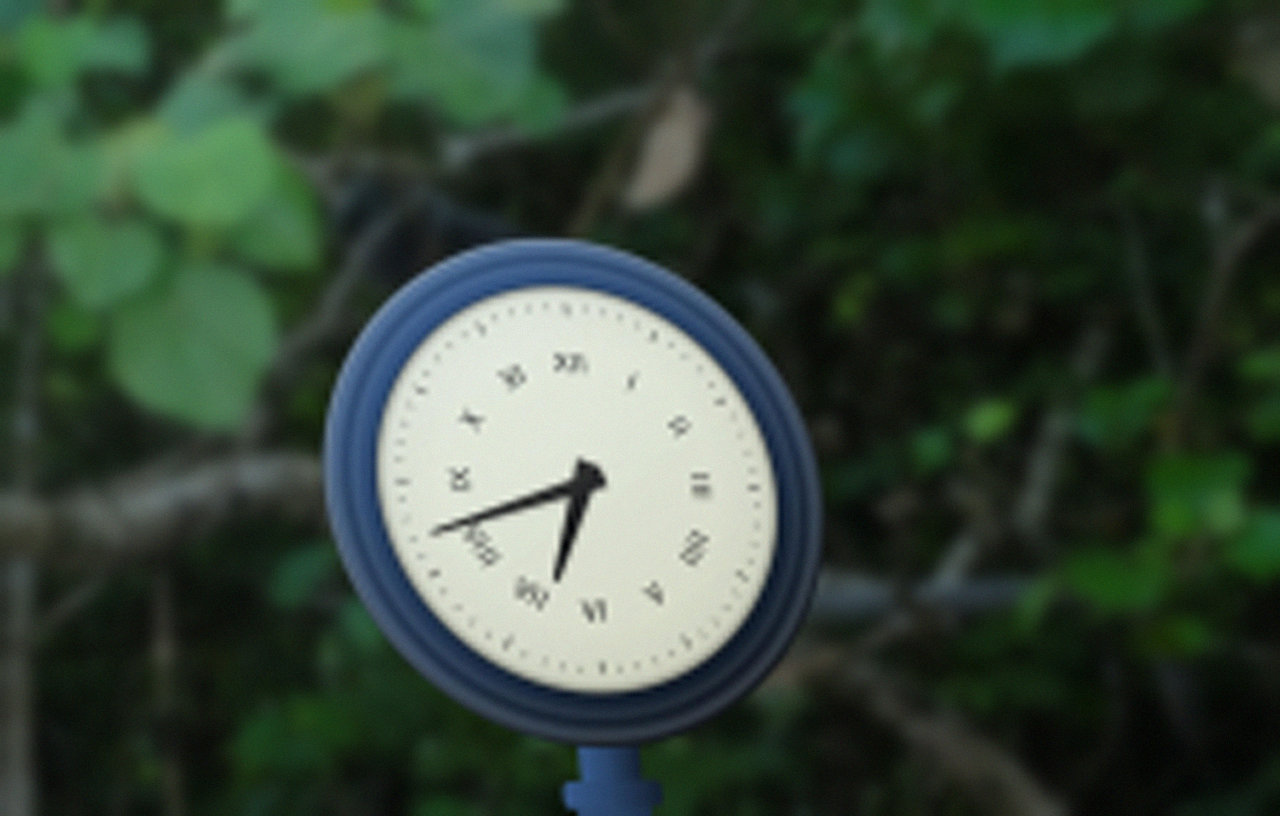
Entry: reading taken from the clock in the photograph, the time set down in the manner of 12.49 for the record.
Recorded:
6.42
